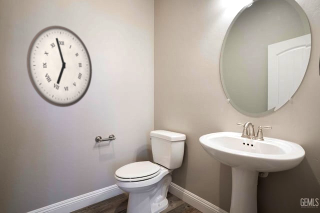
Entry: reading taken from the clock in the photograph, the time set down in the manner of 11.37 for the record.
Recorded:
6.58
